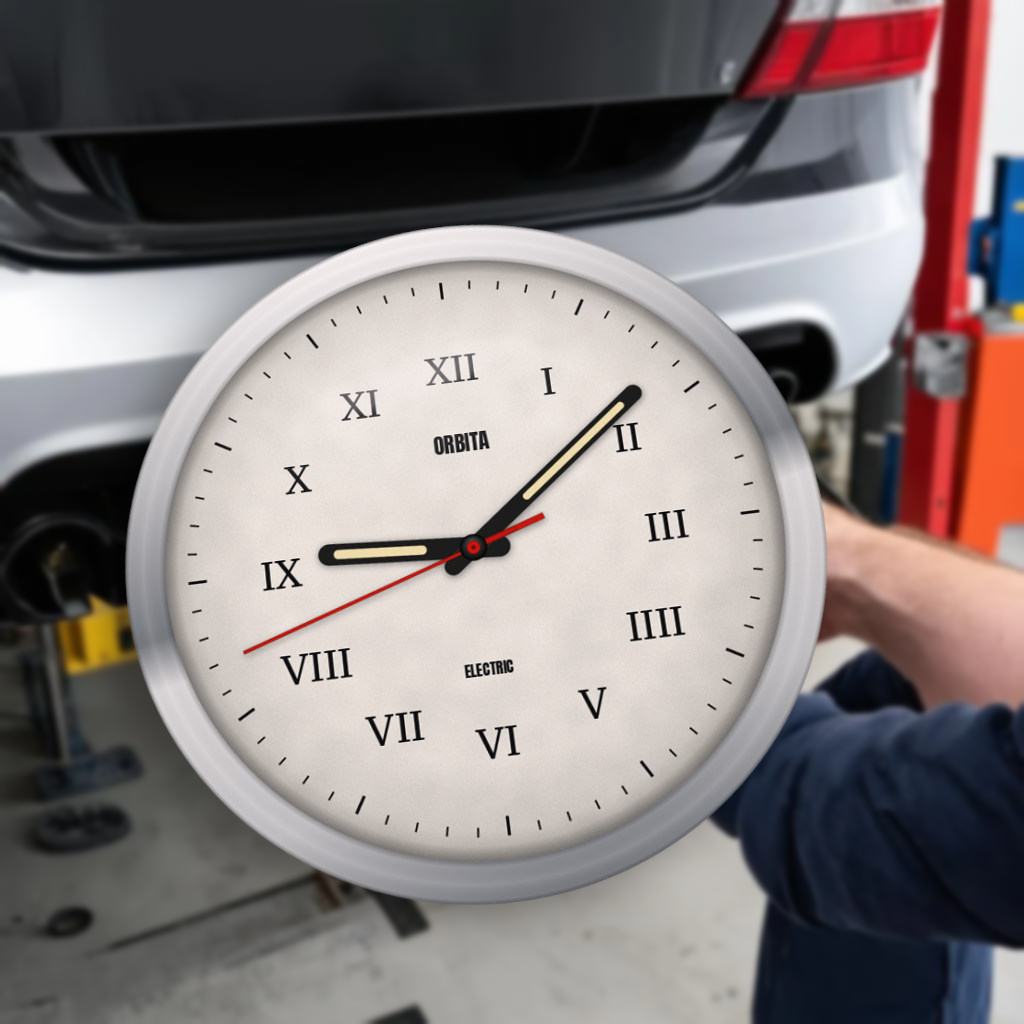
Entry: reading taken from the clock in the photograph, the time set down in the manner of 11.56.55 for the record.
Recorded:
9.08.42
